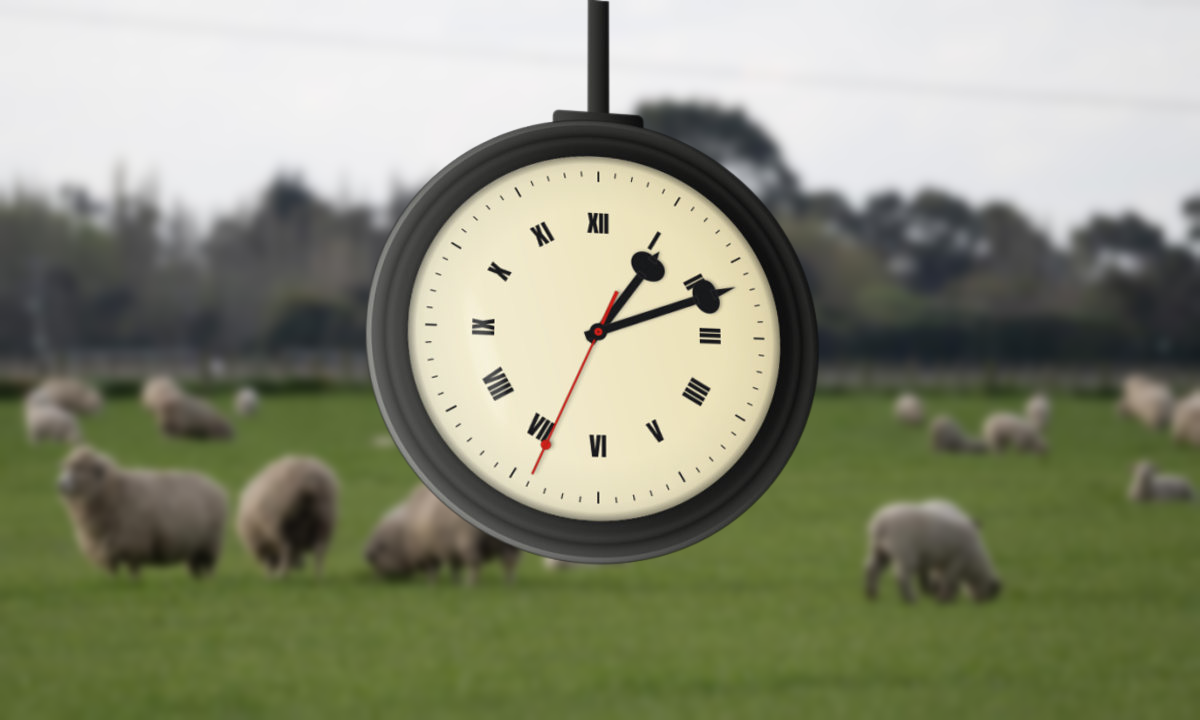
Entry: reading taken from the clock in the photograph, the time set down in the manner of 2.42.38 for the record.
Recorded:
1.11.34
